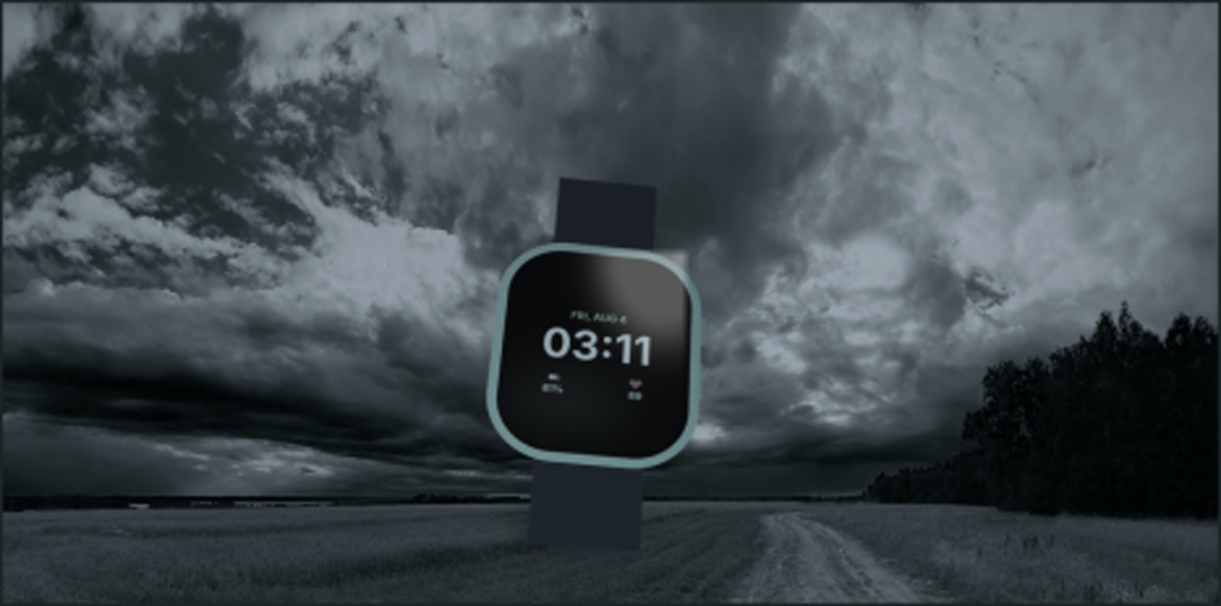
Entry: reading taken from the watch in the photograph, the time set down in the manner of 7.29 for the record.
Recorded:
3.11
